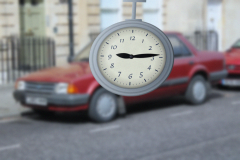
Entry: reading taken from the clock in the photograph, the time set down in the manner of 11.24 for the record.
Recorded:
9.14
